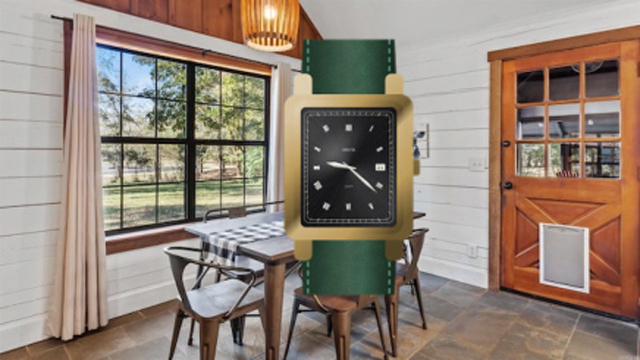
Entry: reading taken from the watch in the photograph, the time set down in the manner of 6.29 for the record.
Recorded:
9.22
